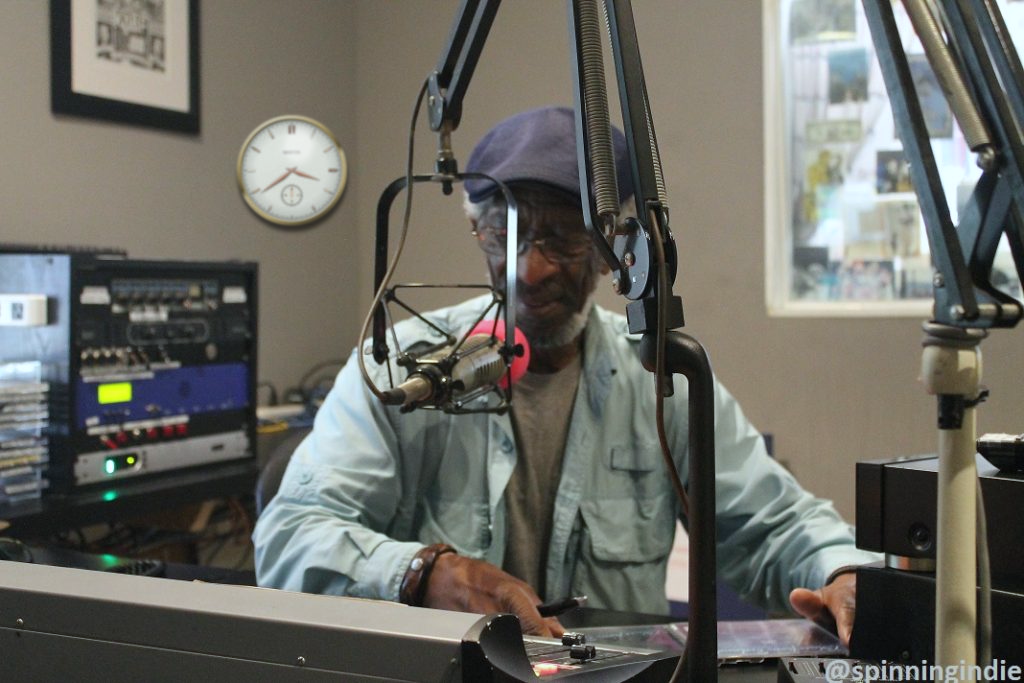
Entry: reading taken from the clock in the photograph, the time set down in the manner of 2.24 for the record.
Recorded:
3.39
